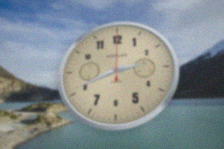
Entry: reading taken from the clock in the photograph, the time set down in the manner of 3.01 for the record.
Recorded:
2.41
